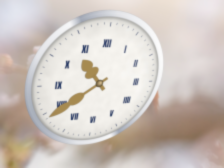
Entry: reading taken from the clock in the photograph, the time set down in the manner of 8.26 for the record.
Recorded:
10.39
